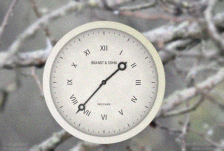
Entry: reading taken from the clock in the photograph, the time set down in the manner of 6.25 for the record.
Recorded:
1.37
